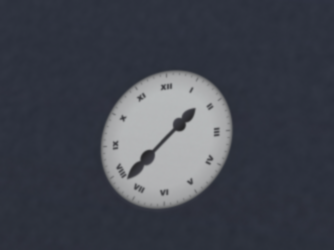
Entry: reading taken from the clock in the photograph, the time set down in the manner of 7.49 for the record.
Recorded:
1.38
